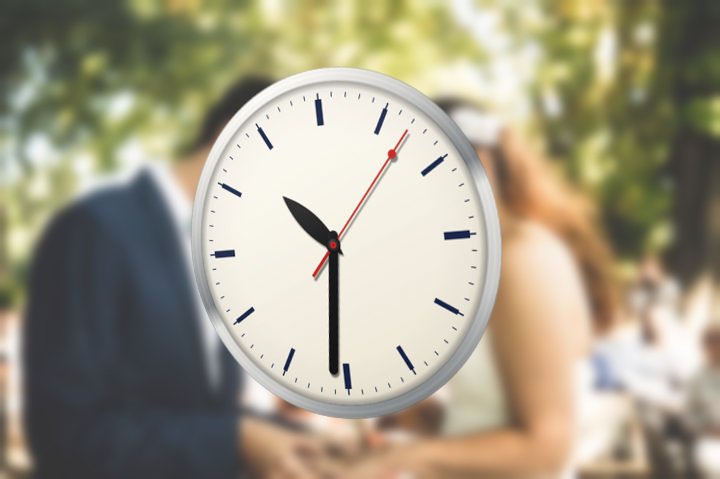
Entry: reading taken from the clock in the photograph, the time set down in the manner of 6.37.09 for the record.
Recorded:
10.31.07
